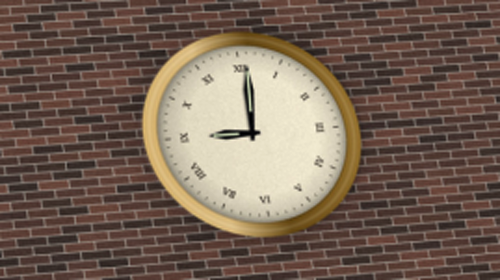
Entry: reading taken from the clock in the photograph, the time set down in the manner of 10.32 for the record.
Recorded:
9.01
